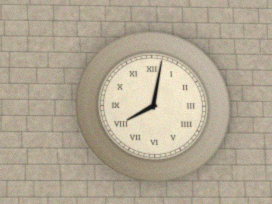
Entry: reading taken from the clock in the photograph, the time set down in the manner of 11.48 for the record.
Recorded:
8.02
